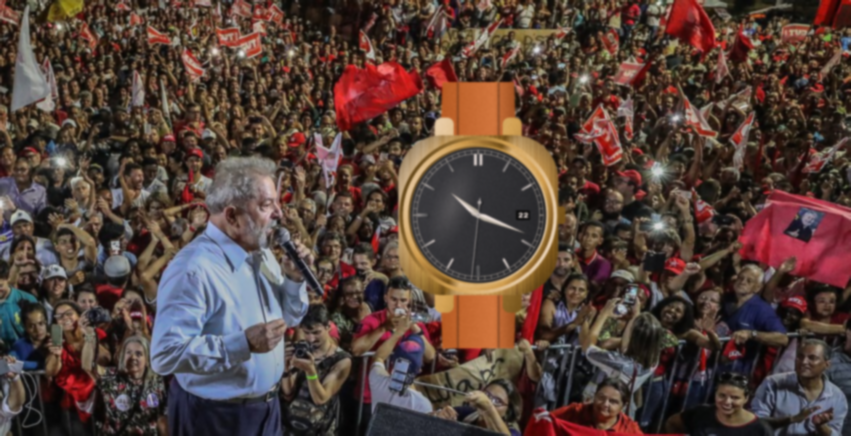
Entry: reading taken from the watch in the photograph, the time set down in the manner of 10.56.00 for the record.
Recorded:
10.18.31
